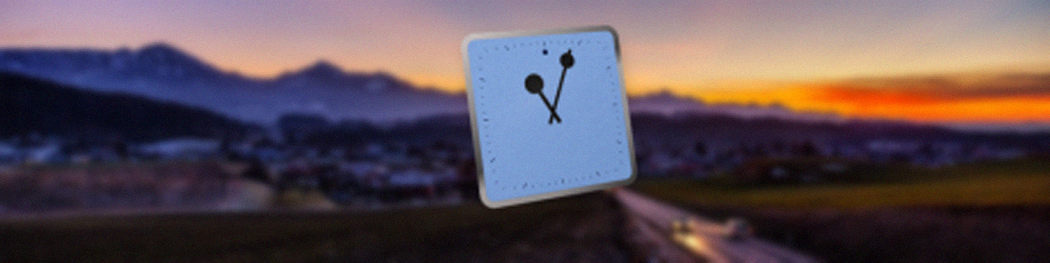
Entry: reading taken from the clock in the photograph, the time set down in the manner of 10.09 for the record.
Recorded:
11.04
